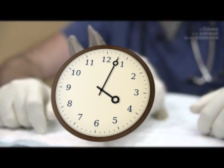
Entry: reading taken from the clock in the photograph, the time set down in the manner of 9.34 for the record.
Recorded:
4.03
